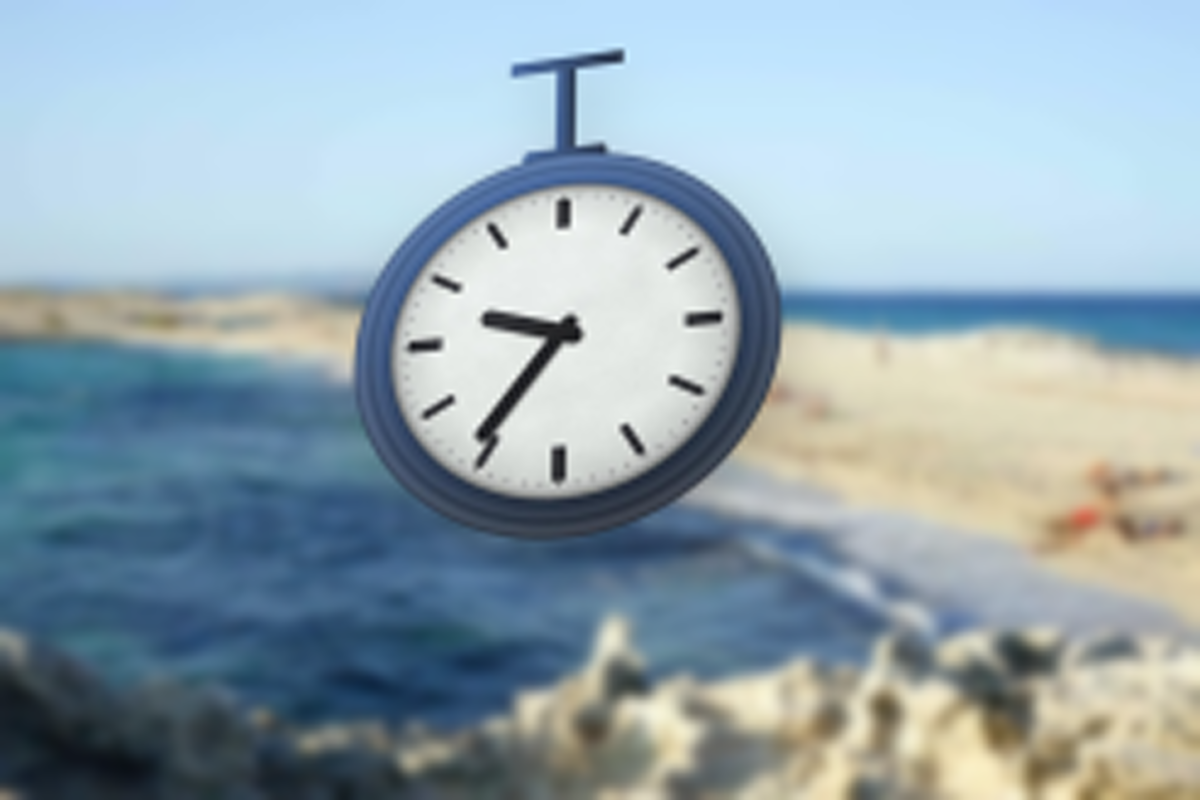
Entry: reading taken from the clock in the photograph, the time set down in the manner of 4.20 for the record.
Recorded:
9.36
